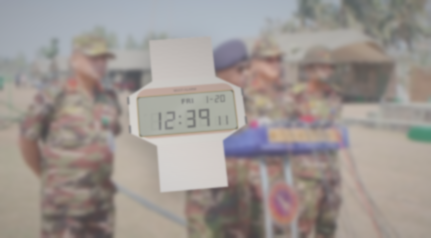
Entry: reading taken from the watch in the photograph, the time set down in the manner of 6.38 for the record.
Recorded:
12.39
